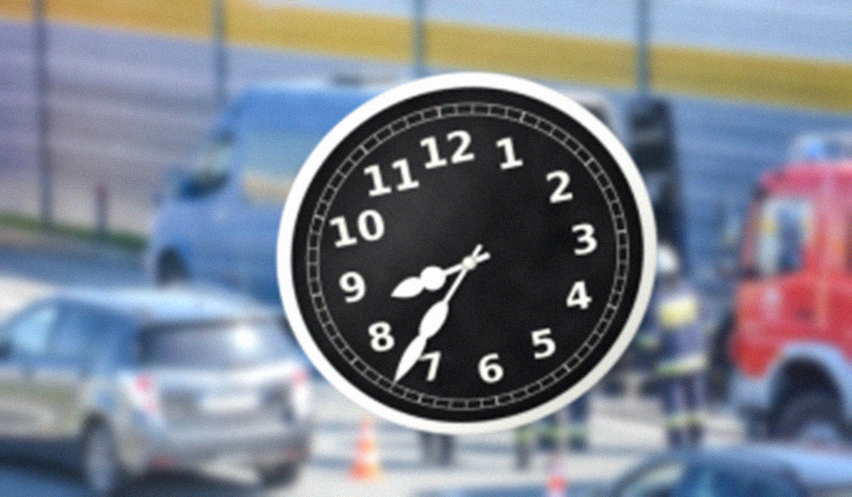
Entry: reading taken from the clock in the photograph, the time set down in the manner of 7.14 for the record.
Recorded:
8.37
